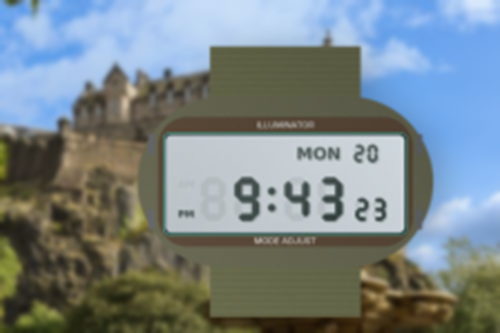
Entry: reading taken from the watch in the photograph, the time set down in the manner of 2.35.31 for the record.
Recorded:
9.43.23
